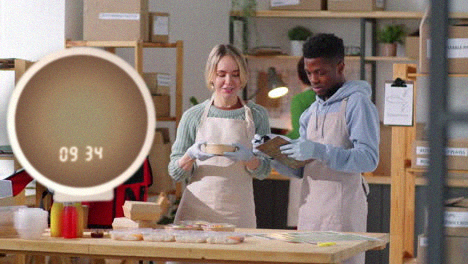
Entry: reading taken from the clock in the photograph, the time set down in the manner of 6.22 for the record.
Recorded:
9.34
